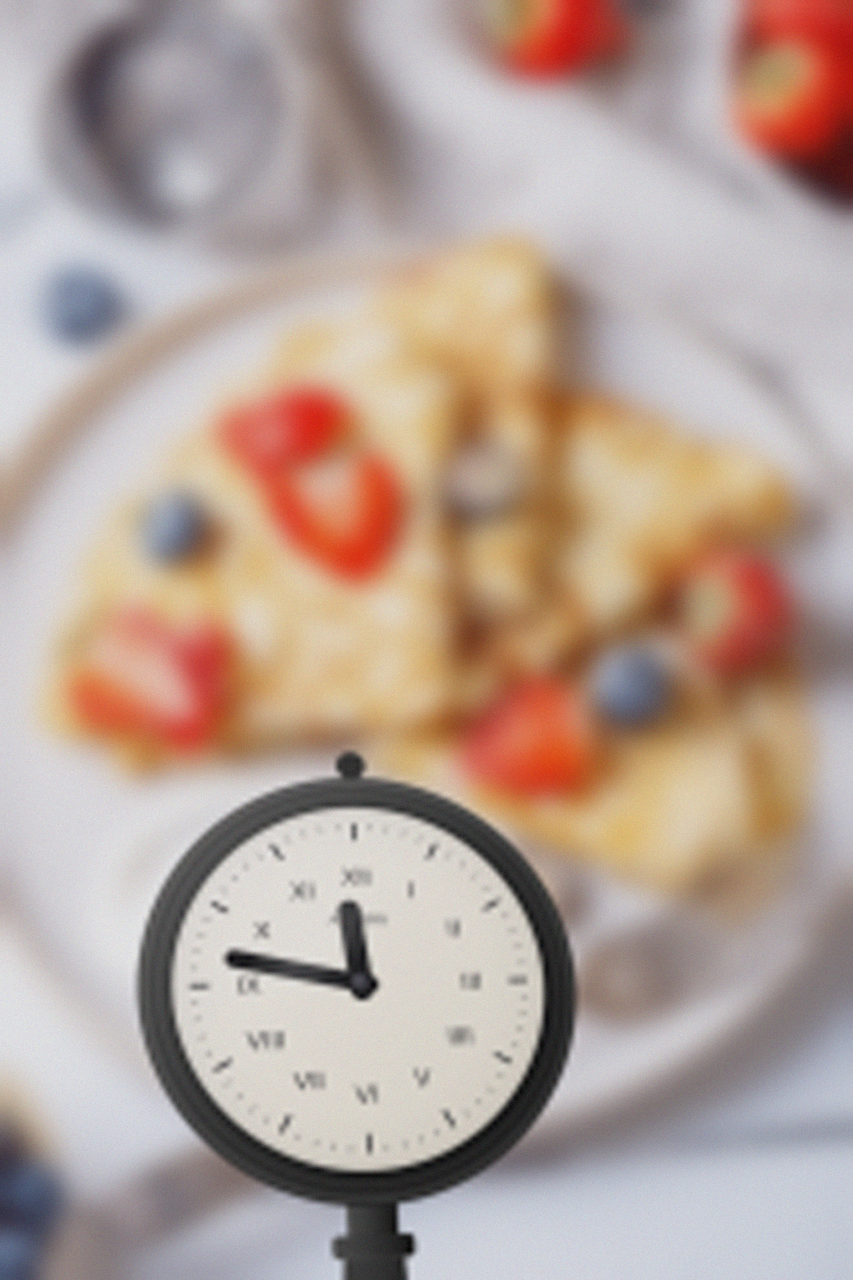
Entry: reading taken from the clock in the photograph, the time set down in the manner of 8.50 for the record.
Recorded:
11.47
